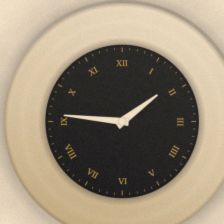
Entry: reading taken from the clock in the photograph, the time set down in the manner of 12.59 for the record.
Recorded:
1.46
